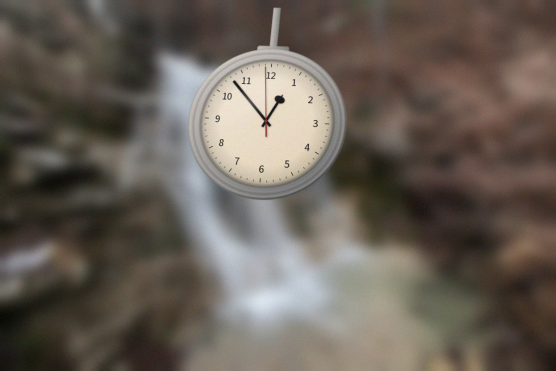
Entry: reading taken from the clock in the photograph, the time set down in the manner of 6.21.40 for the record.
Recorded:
12.52.59
